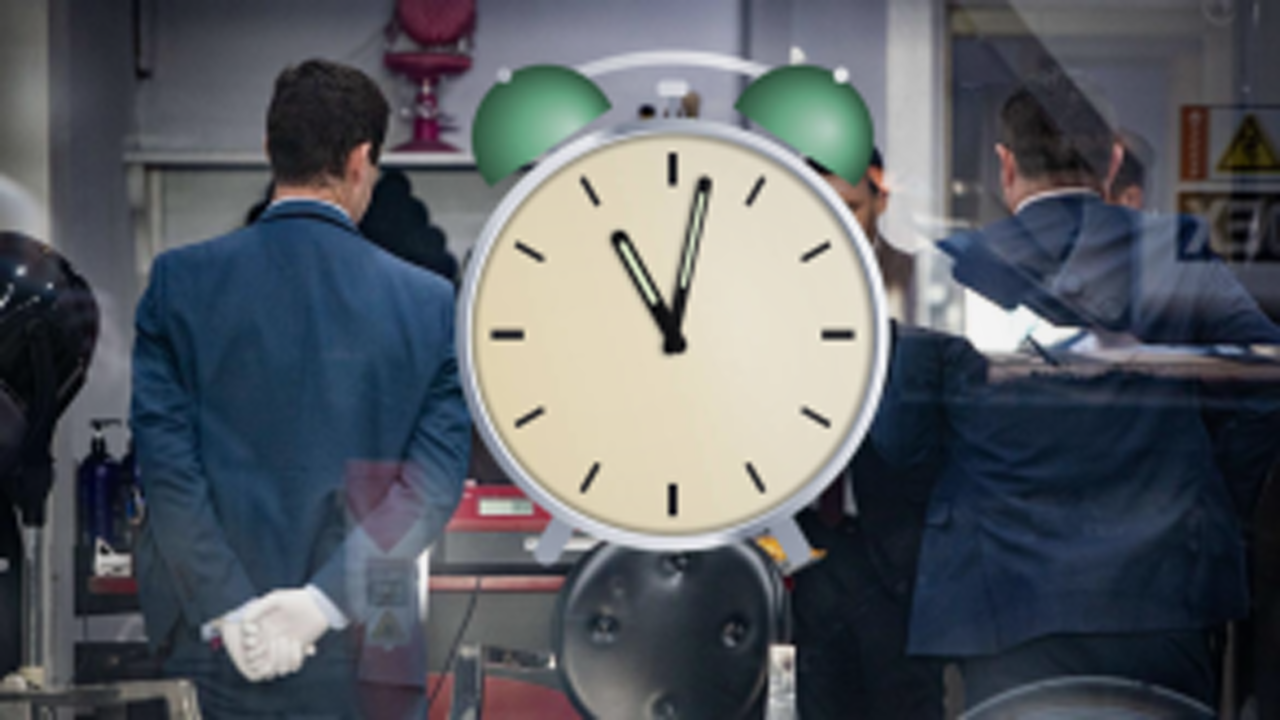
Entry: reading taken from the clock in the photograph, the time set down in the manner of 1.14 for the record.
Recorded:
11.02
